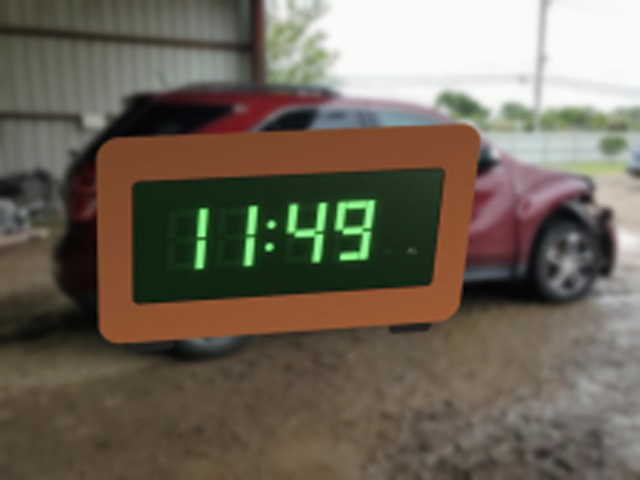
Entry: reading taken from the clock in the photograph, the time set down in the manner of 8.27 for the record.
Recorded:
11.49
